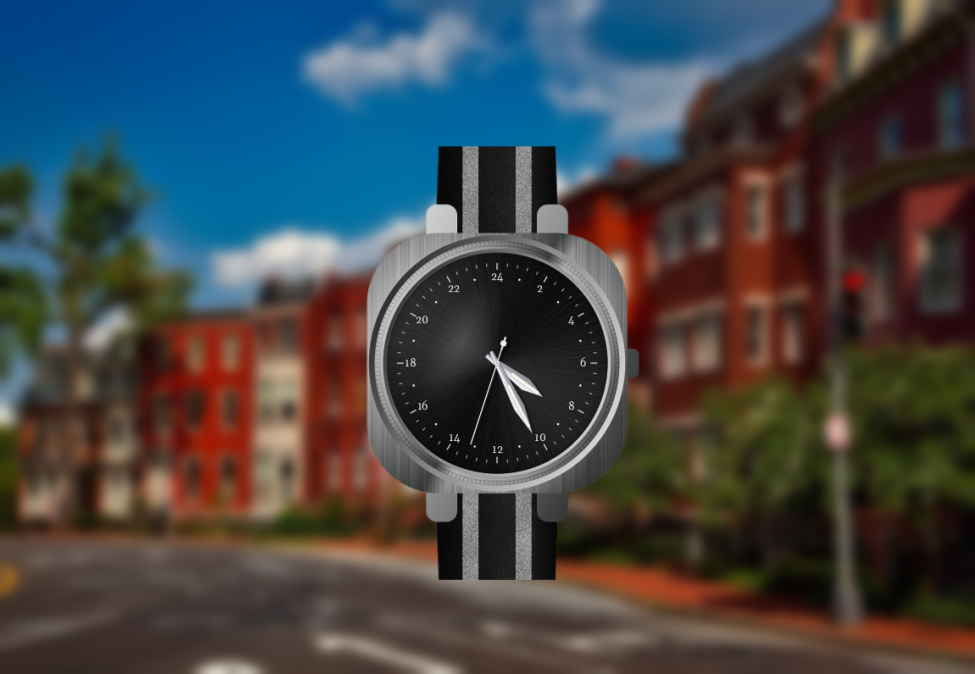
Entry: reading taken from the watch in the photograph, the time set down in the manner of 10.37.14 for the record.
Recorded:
8.25.33
